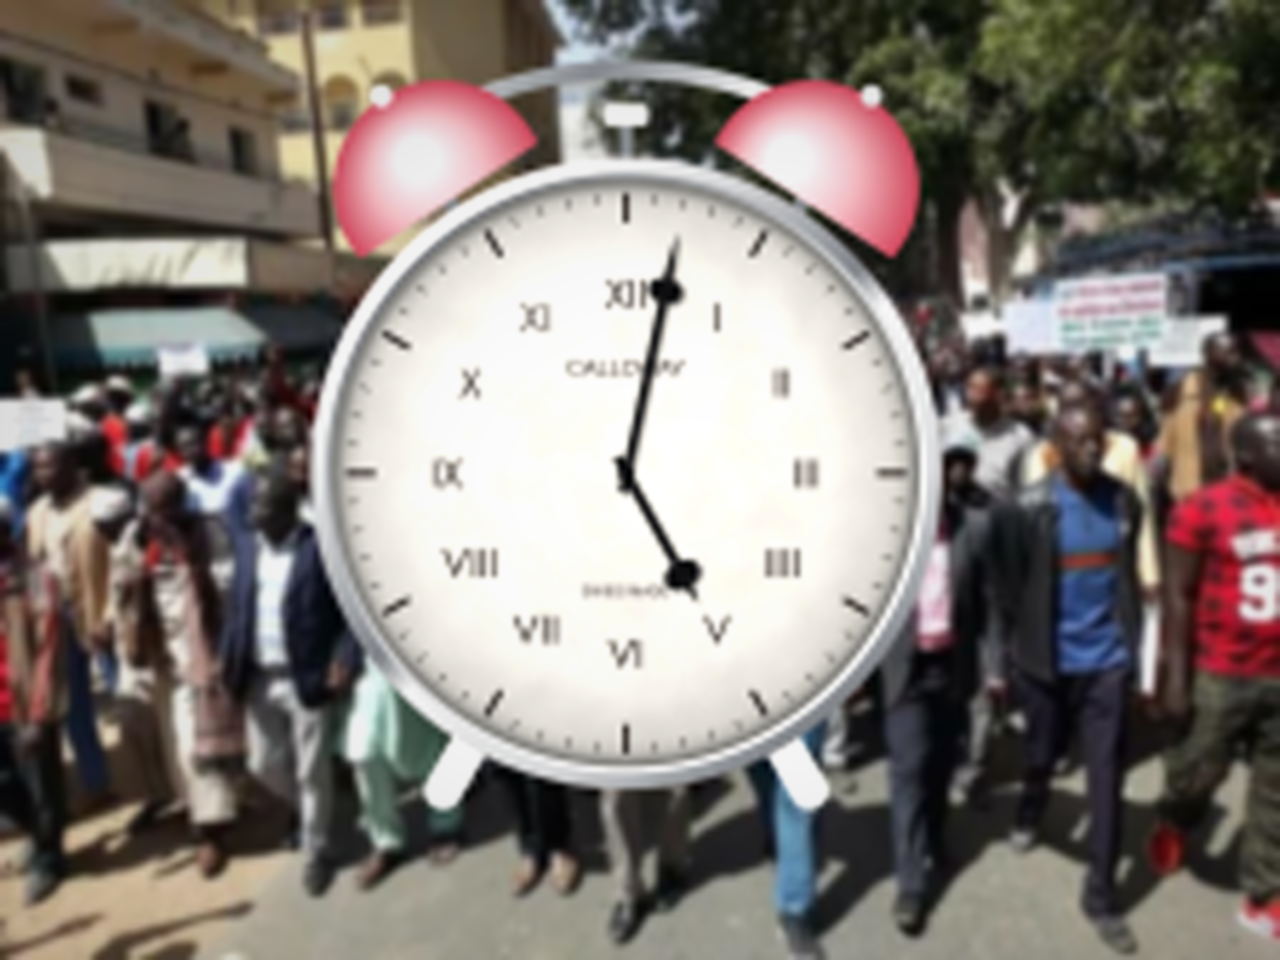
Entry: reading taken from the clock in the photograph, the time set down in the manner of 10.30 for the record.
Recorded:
5.02
